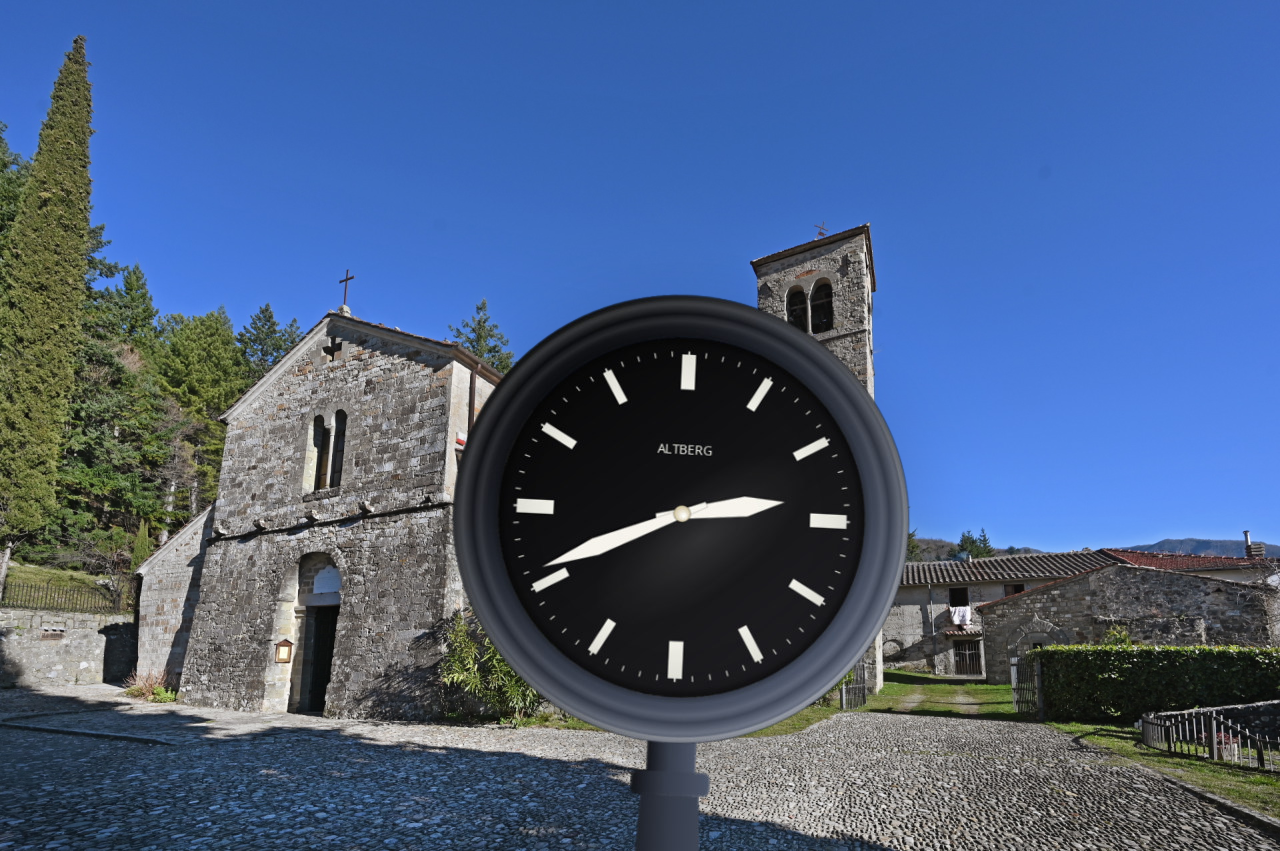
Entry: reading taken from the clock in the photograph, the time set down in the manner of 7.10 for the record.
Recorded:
2.41
